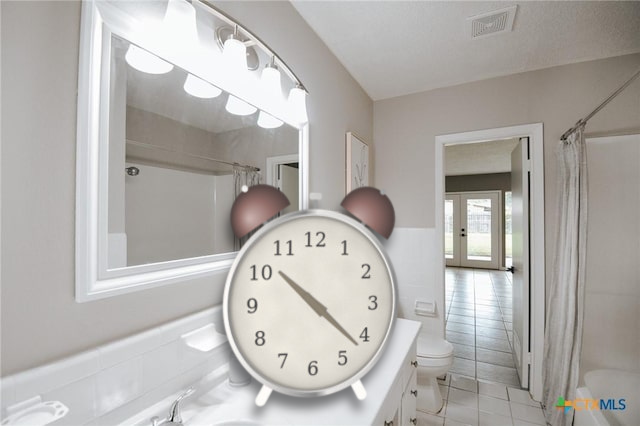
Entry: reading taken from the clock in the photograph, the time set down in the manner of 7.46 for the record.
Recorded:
10.22
